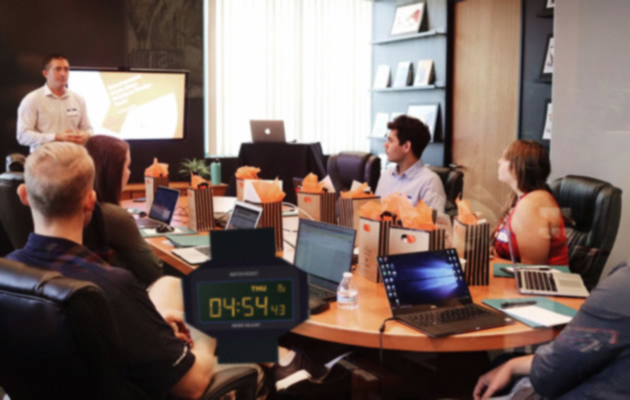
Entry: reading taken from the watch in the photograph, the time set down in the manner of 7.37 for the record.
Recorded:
4.54
